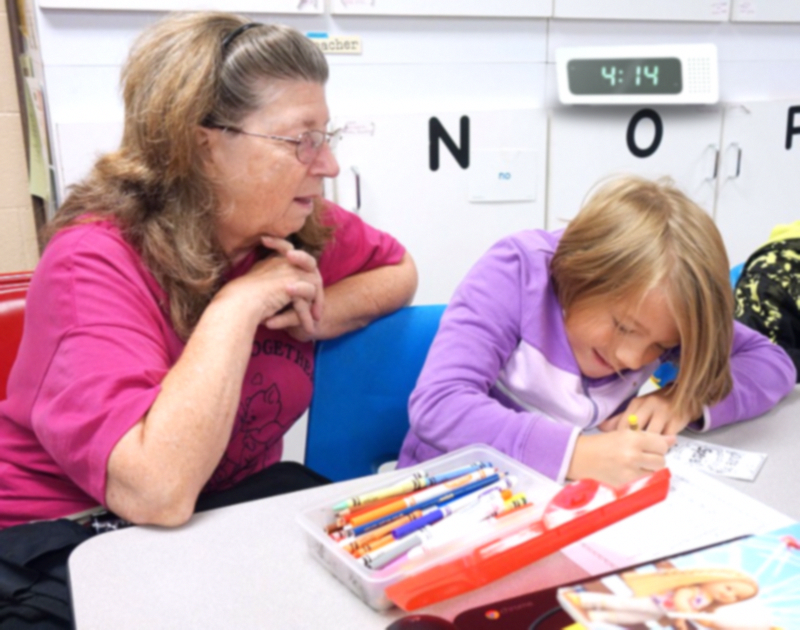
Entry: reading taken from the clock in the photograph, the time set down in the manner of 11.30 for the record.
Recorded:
4.14
